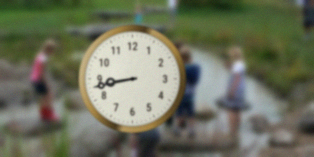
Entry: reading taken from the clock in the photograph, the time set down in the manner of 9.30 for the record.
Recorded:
8.43
